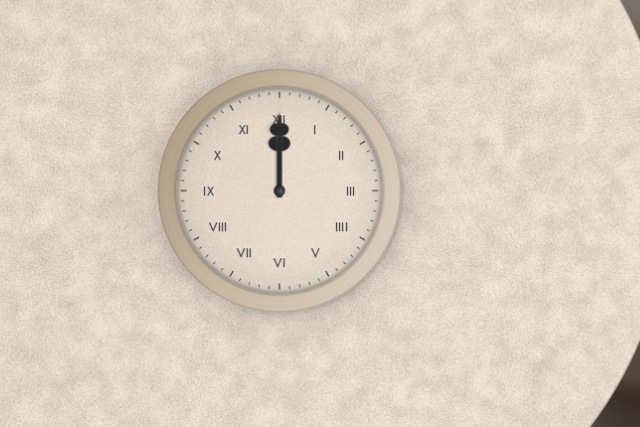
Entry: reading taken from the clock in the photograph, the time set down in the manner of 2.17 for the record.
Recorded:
12.00
